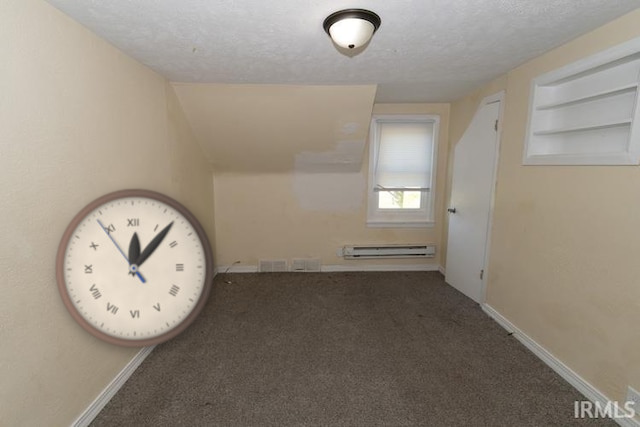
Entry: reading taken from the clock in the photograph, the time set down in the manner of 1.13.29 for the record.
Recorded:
12.06.54
